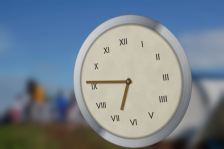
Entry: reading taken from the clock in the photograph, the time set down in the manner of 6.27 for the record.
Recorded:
6.46
